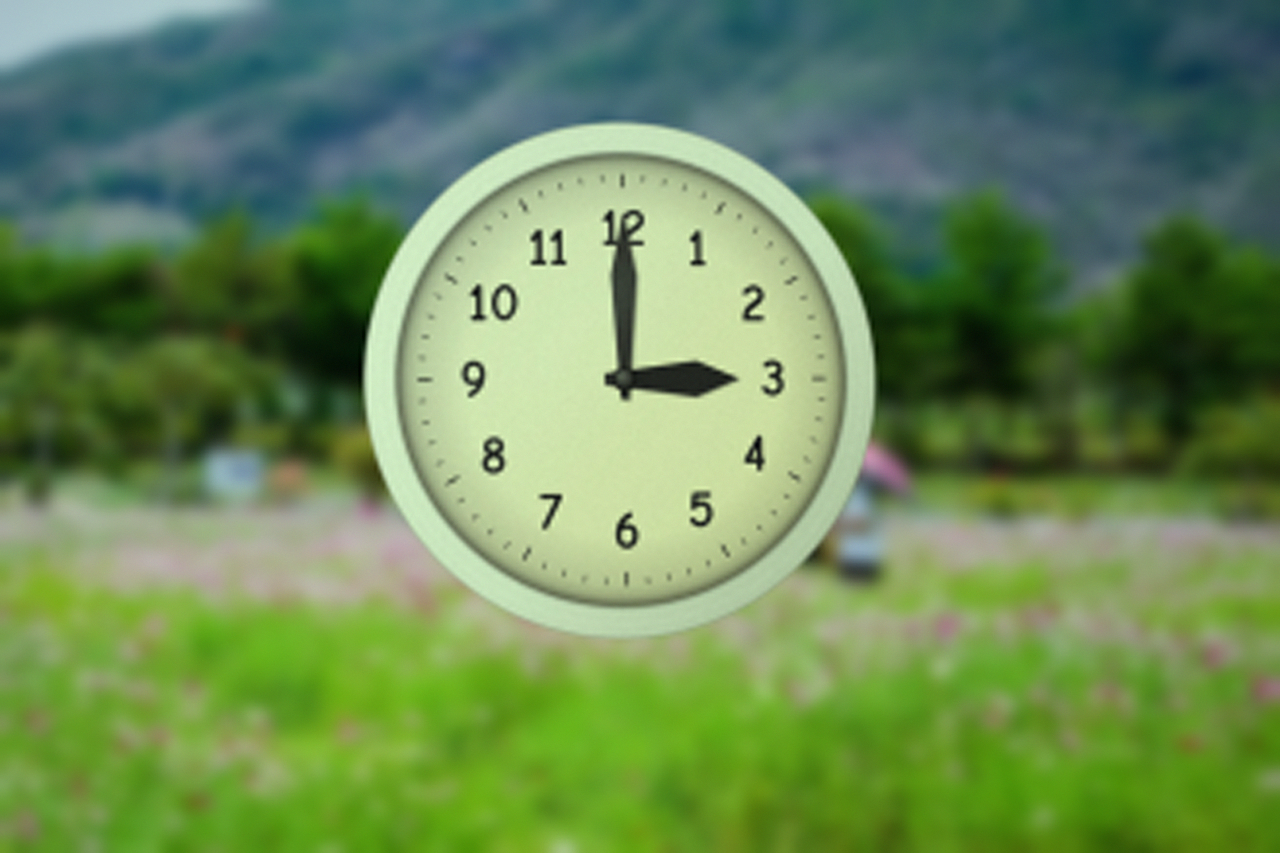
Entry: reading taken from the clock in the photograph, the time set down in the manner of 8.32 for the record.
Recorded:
3.00
